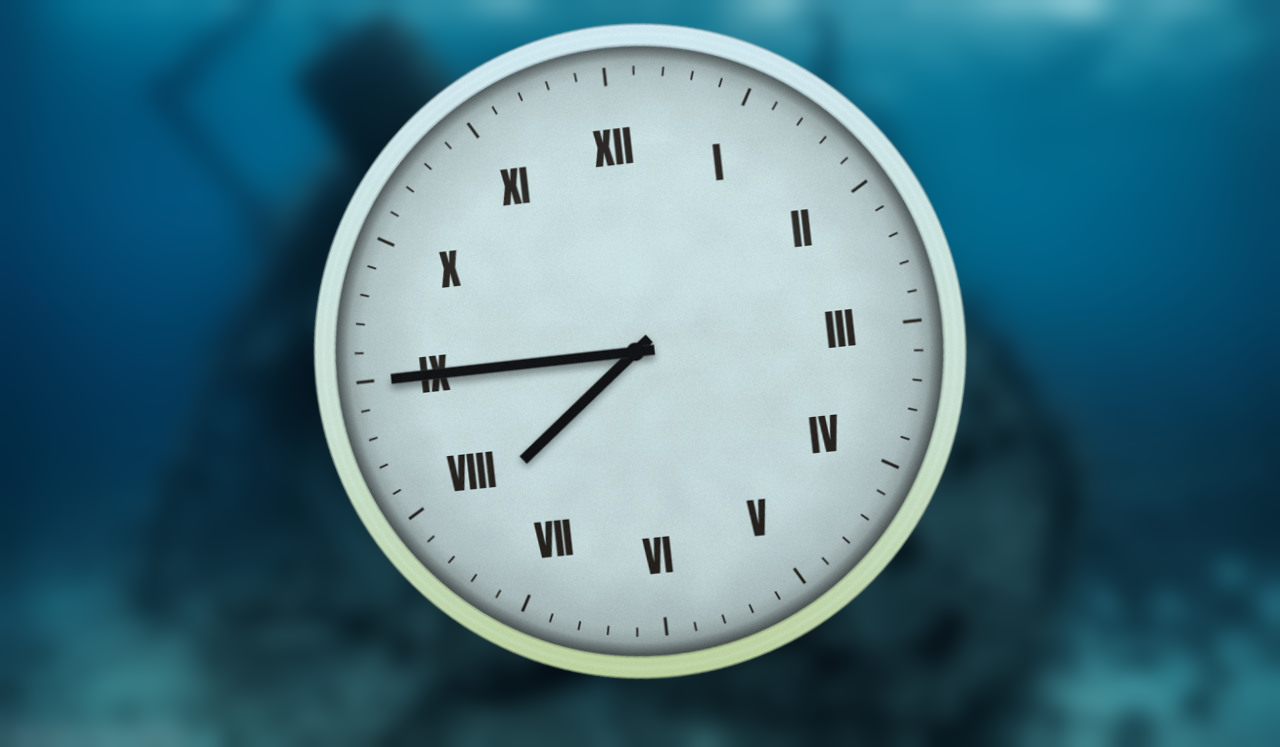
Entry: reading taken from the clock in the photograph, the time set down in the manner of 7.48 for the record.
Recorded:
7.45
